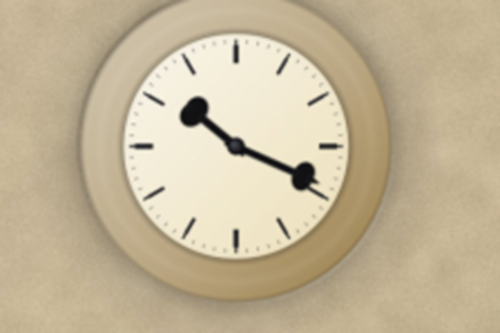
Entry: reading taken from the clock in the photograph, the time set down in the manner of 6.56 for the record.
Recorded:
10.19
